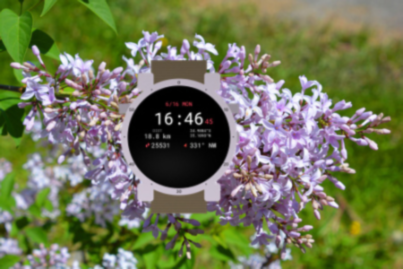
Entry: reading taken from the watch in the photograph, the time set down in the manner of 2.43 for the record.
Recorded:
16.46
